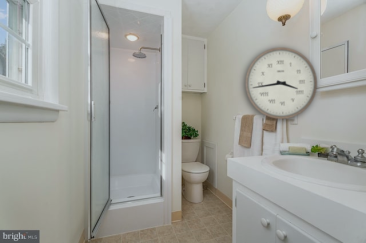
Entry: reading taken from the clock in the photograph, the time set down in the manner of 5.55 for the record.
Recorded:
3.44
